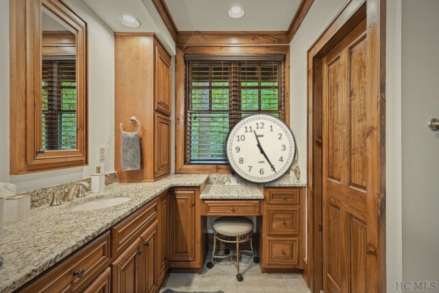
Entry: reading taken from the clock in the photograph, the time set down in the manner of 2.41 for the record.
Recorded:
11.25
